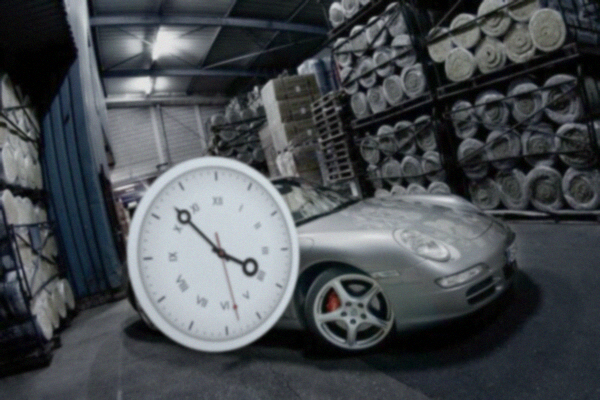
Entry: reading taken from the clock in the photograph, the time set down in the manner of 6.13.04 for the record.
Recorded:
3.52.28
